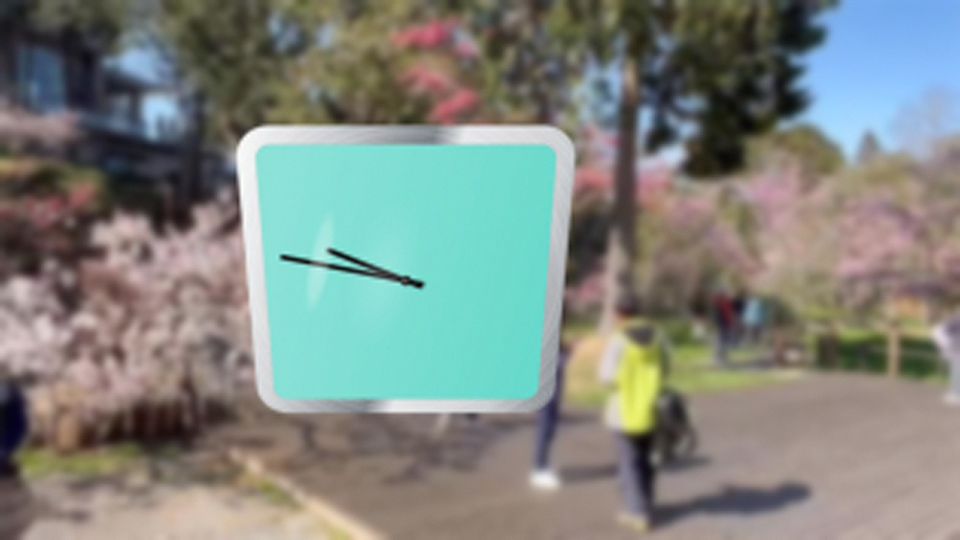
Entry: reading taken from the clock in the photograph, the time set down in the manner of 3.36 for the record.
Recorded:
9.47
